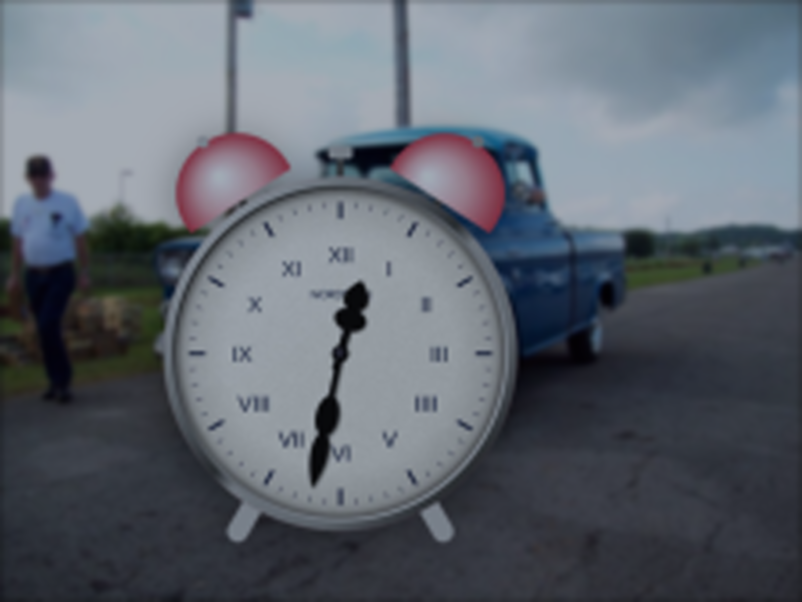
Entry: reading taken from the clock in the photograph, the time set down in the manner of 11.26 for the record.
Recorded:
12.32
